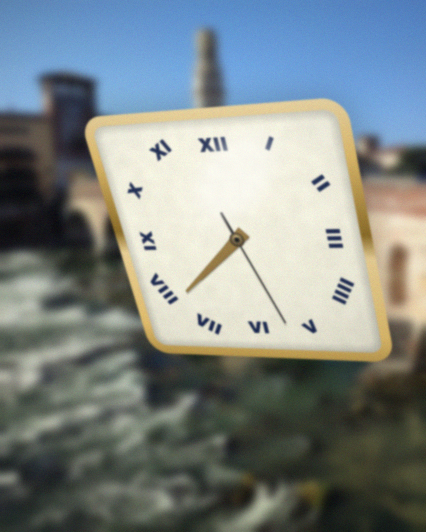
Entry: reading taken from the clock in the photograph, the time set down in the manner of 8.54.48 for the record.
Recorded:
7.38.27
